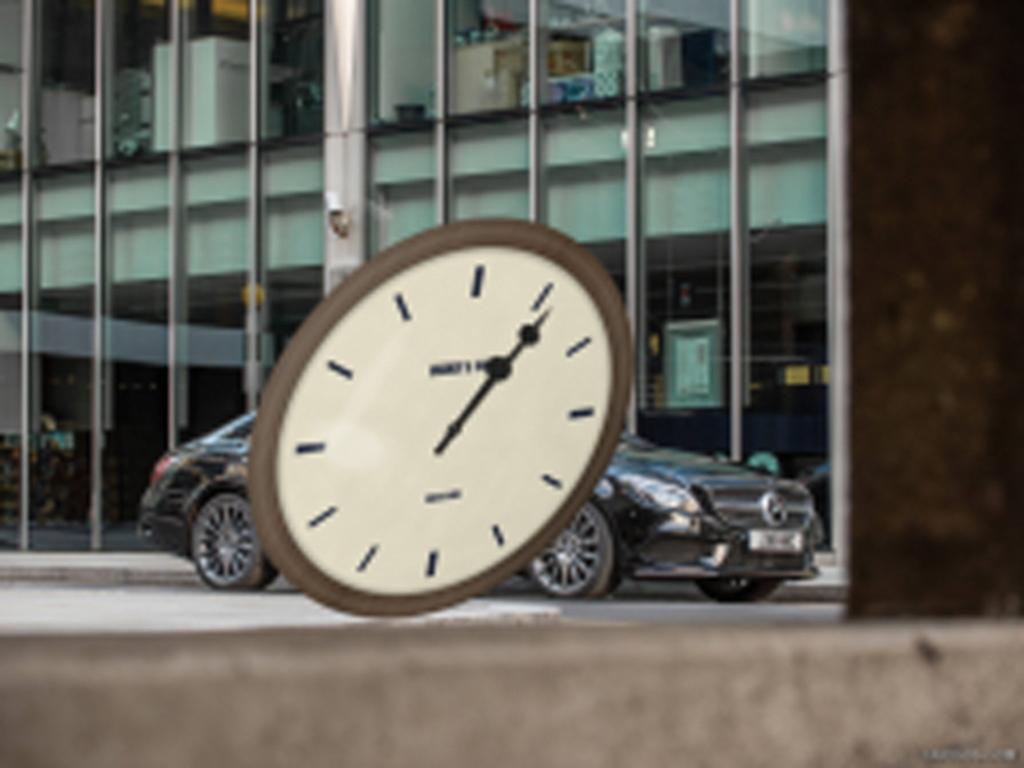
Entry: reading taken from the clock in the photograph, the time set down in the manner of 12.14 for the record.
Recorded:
1.06
